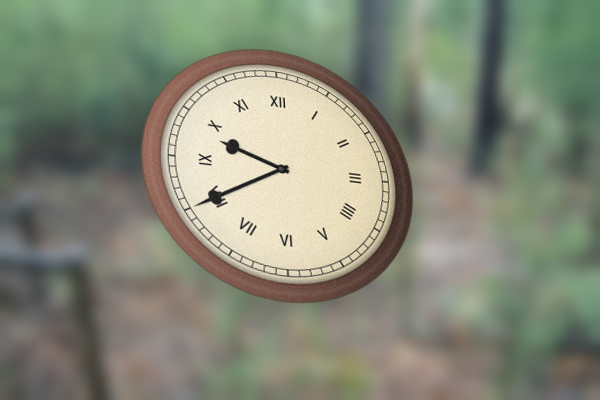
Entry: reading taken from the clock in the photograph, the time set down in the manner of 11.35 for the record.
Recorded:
9.40
